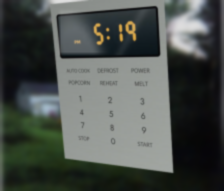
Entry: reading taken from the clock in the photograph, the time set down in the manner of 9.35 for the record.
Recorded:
5.19
